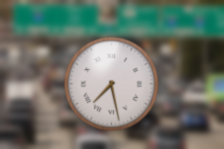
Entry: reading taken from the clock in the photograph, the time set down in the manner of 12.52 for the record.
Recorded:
7.28
